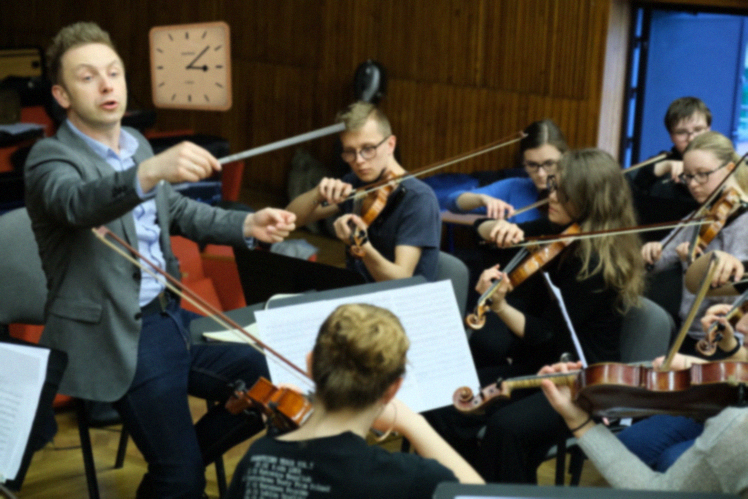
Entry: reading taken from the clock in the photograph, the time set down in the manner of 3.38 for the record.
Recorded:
3.08
